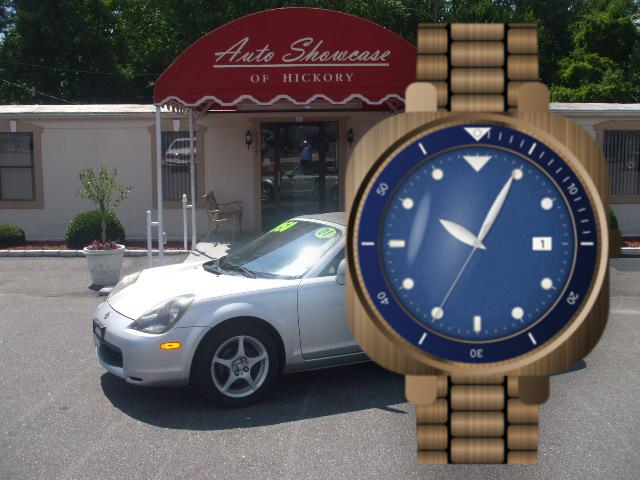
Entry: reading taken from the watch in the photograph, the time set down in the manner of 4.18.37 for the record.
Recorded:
10.04.35
